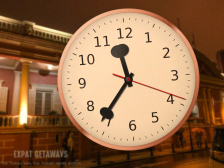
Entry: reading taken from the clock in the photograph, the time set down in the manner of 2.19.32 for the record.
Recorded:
11.36.19
